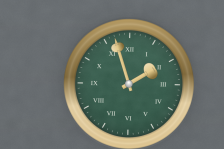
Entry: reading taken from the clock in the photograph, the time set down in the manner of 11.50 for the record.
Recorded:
1.57
